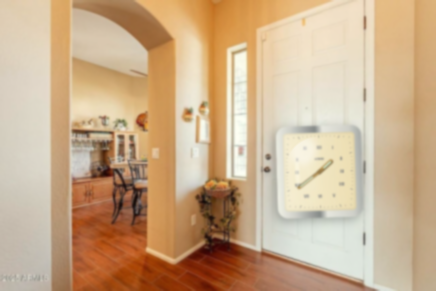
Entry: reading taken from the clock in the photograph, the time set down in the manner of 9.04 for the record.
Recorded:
1.39
